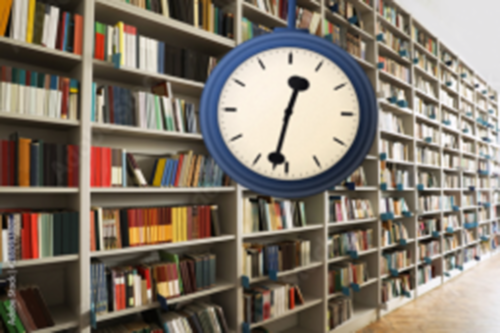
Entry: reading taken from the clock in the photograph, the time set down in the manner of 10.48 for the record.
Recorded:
12.32
